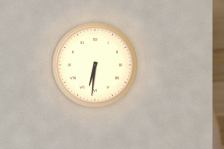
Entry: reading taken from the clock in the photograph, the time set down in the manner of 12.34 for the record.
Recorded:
6.31
